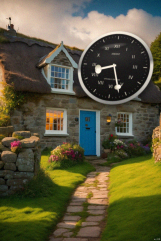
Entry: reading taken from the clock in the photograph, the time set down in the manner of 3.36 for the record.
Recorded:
8.27
